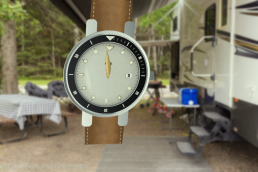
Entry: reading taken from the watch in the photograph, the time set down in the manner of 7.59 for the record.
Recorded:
11.59
